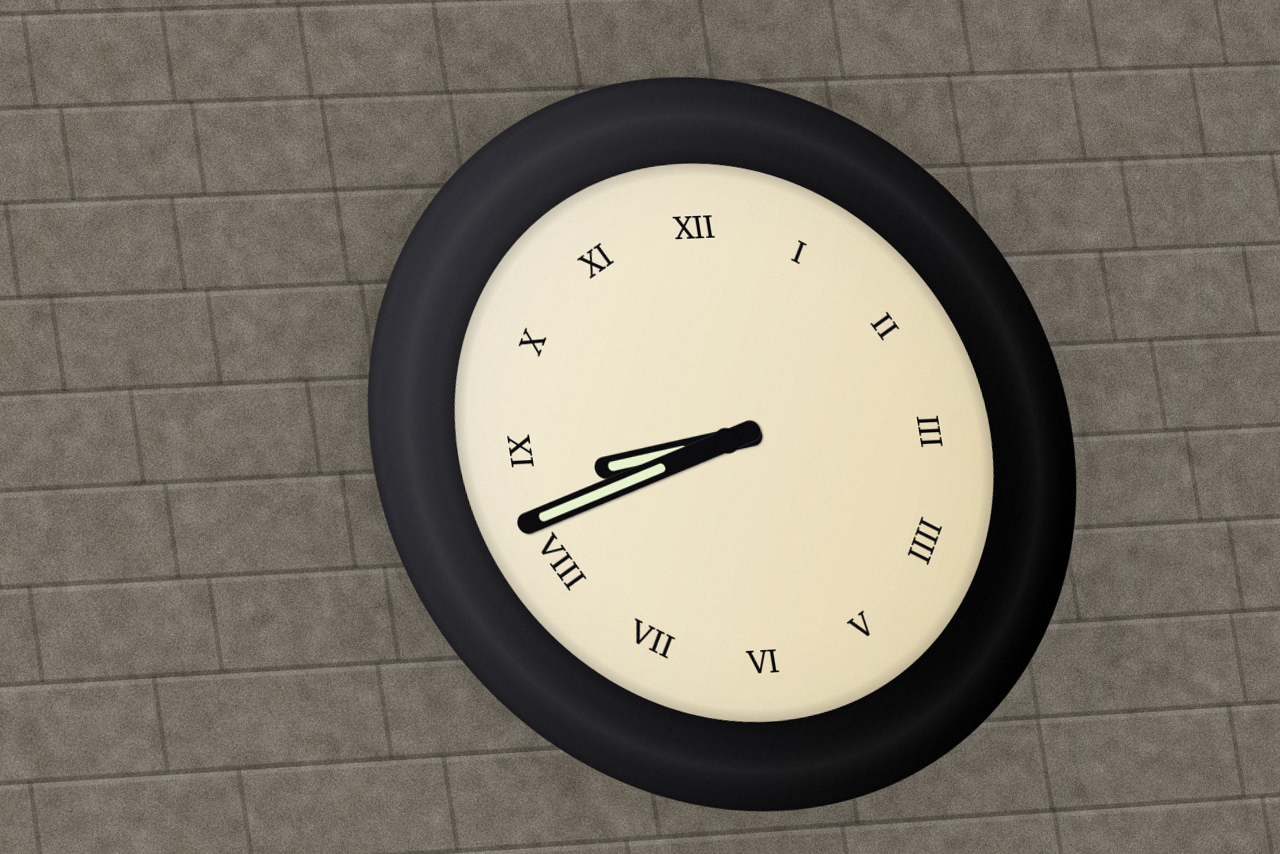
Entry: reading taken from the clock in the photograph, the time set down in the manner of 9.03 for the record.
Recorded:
8.42
